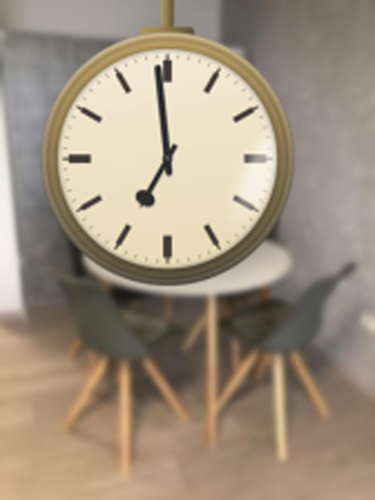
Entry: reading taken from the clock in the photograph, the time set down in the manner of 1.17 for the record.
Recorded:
6.59
